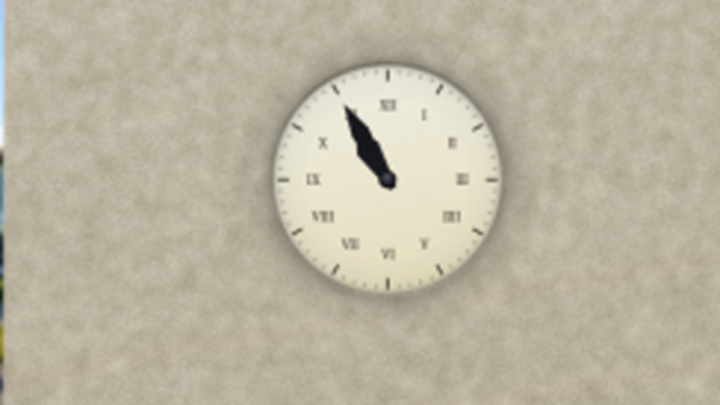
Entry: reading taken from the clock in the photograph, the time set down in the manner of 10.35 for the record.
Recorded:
10.55
